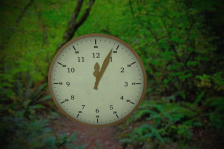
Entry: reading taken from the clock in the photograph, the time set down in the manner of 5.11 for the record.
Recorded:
12.04
